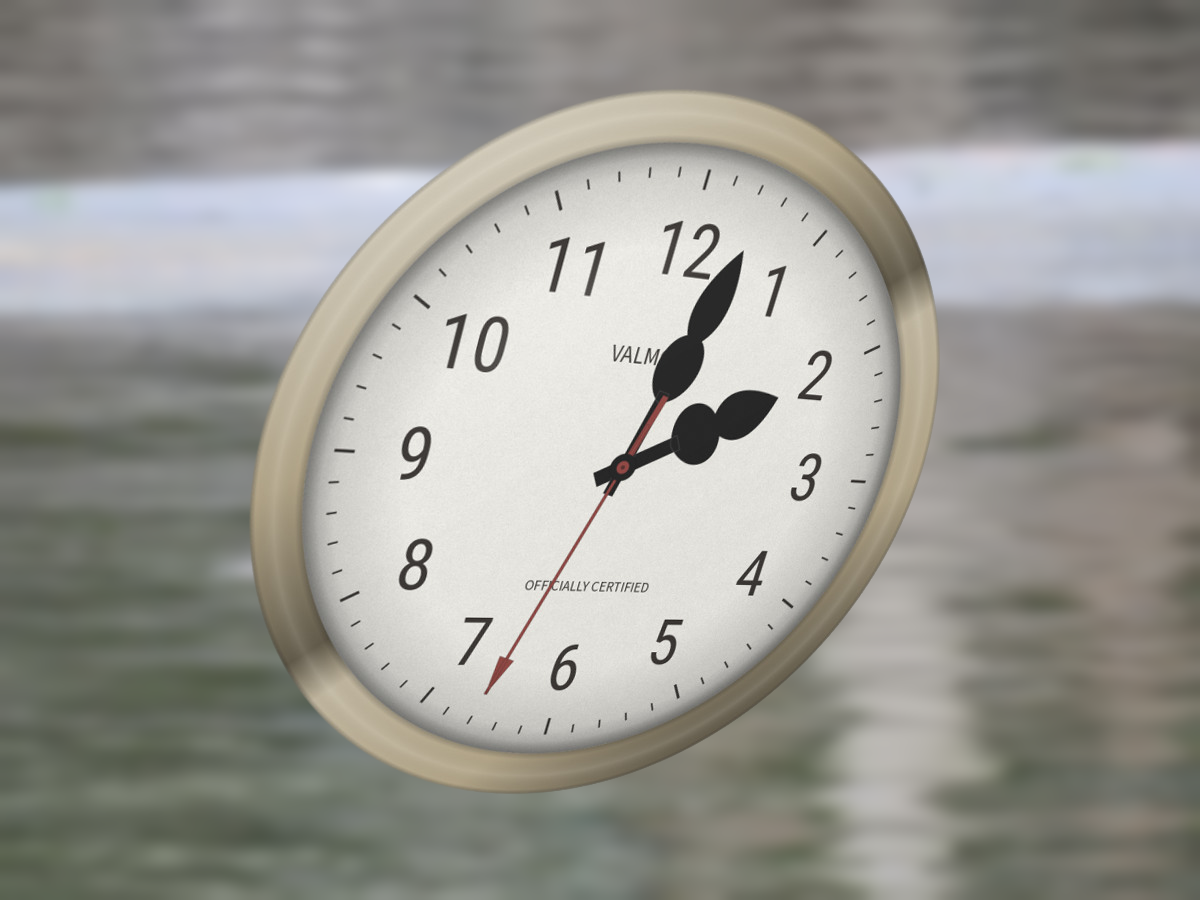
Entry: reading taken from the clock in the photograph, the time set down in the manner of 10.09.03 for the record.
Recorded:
2.02.33
